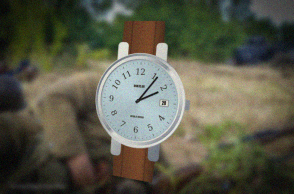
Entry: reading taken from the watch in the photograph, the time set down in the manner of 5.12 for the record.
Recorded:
2.06
